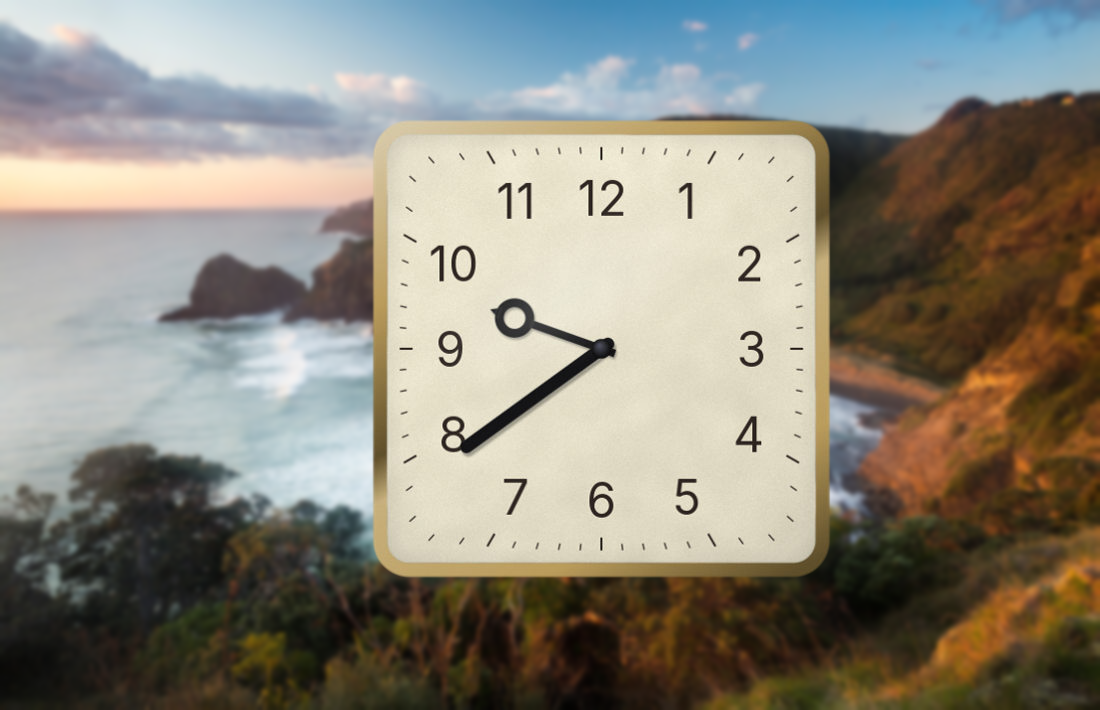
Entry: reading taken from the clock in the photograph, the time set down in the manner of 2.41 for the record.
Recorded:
9.39
